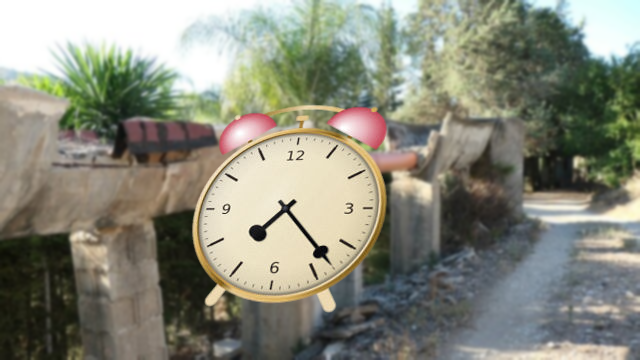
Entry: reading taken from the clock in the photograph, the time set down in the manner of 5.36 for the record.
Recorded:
7.23
